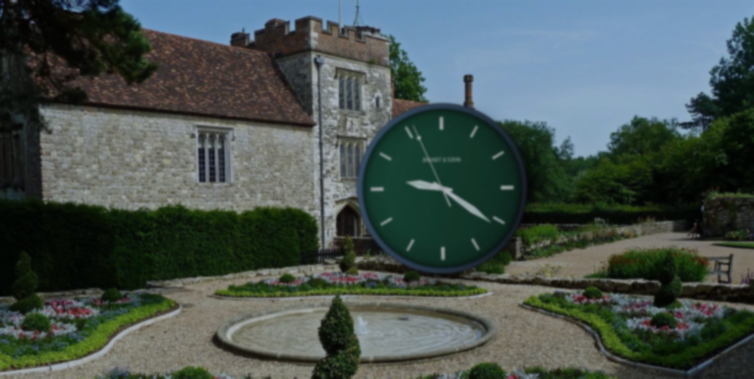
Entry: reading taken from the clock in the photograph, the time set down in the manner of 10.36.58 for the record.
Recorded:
9.20.56
